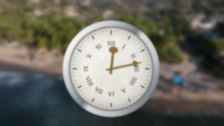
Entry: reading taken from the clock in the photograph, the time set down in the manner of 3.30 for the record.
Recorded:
12.13
